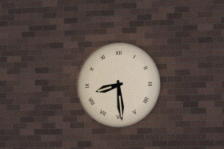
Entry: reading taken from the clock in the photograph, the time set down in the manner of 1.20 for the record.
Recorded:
8.29
